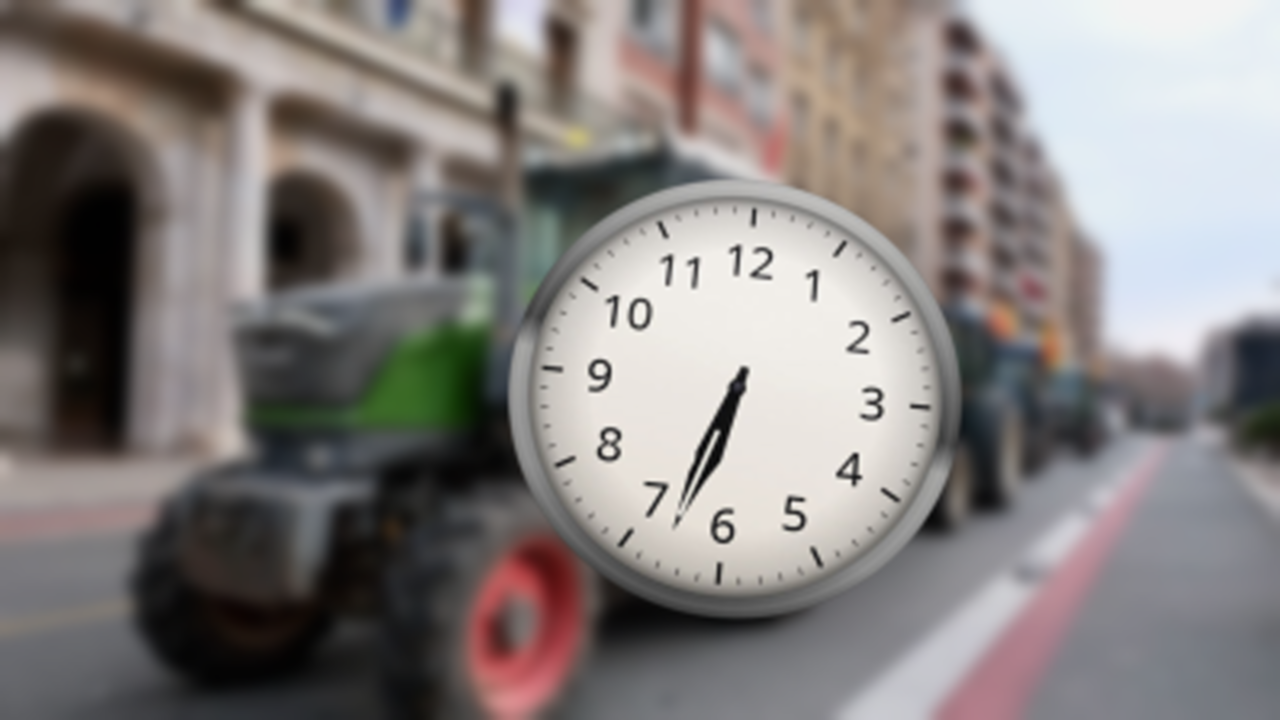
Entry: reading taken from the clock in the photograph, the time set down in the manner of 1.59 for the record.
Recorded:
6.33
